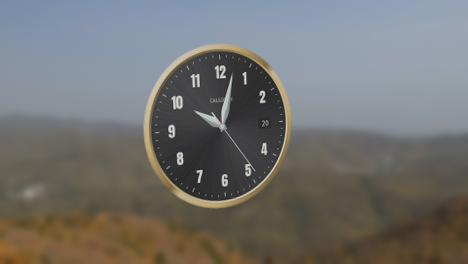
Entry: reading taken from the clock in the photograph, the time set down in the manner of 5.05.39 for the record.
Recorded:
10.02.24
